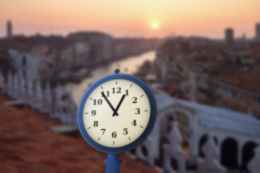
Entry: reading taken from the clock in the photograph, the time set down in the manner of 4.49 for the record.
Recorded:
12.54
